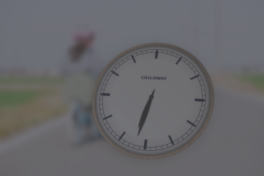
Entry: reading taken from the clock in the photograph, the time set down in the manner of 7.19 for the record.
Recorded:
6.32
